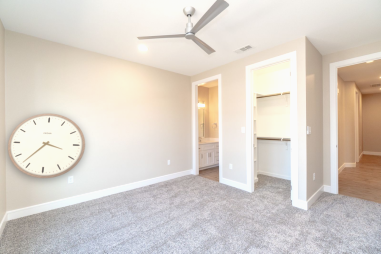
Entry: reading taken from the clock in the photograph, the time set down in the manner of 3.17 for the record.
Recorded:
3.37
